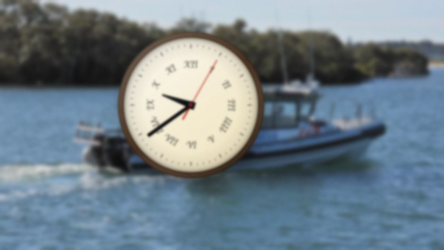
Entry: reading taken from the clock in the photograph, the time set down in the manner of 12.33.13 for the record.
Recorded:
9.39.05
